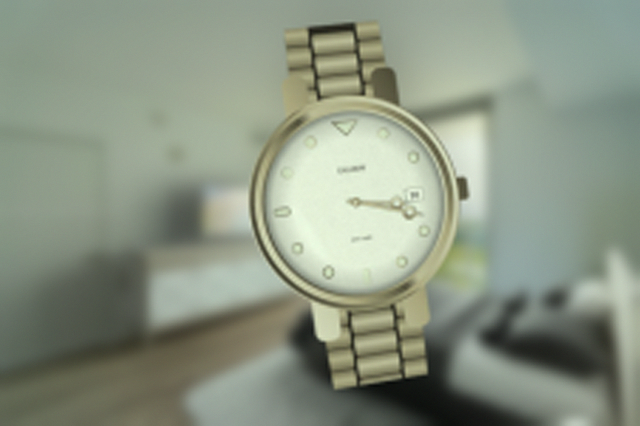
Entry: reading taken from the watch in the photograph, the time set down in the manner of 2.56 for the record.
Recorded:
3.18
